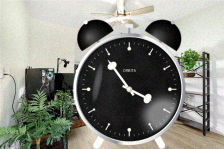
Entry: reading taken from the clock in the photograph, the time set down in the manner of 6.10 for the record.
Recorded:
3.54
